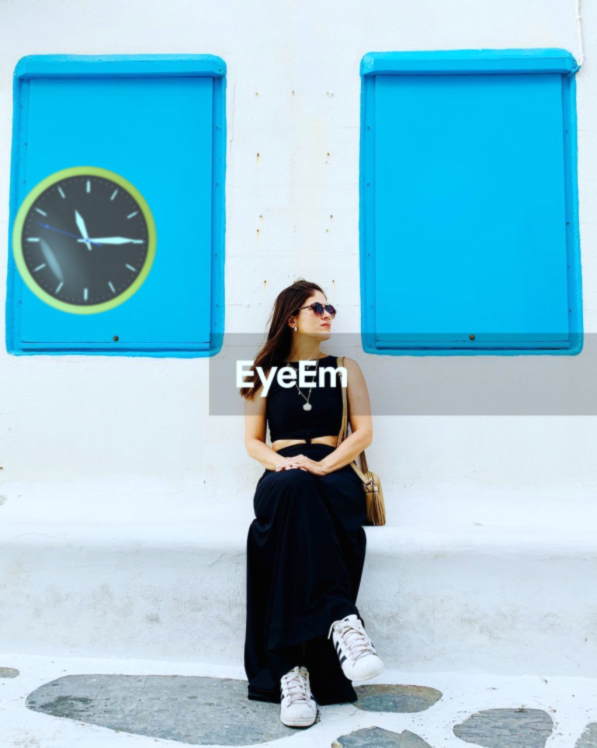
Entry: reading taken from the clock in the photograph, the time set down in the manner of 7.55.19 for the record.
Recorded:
11.14.48
